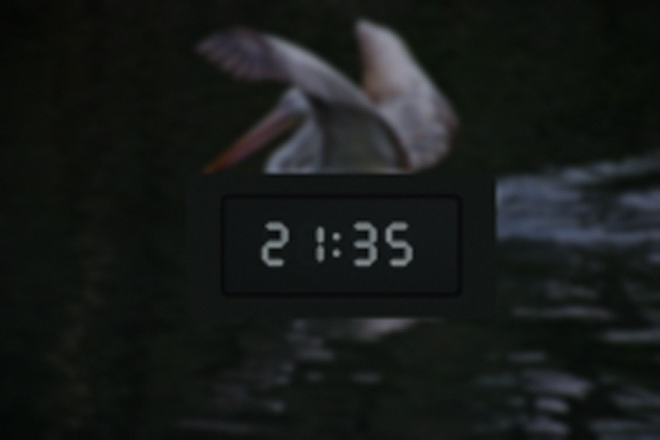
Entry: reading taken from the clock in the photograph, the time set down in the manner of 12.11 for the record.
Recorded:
21.35
